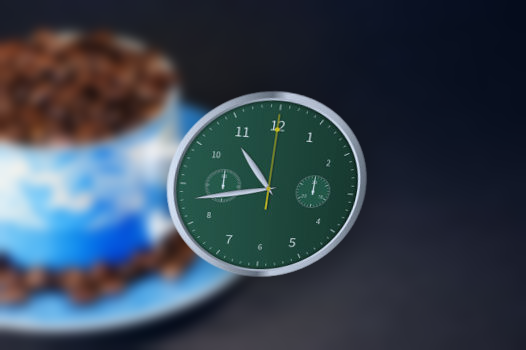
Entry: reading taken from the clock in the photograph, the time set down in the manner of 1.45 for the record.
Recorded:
10.43
